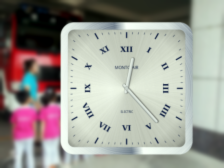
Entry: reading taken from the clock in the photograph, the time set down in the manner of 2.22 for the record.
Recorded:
12.23
